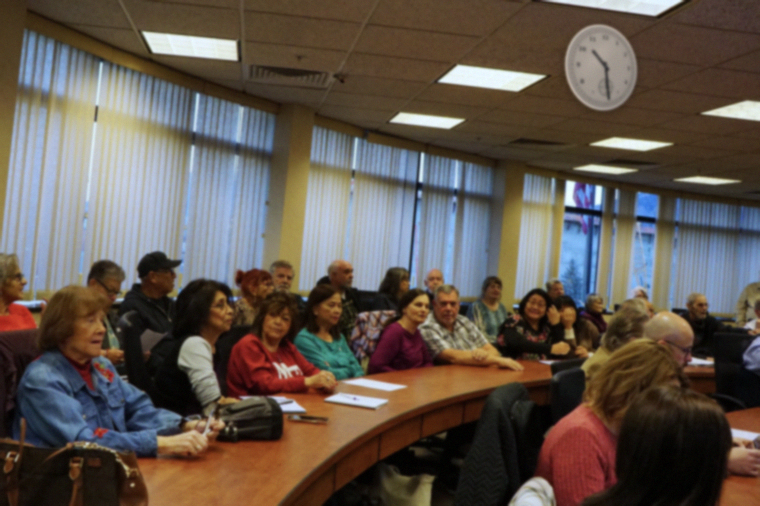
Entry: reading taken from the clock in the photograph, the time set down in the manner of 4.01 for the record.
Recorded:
10.29
